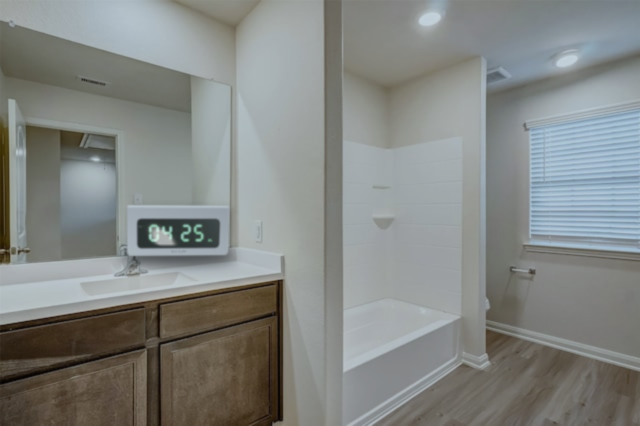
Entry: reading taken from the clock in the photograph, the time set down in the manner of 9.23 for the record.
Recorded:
4.25
